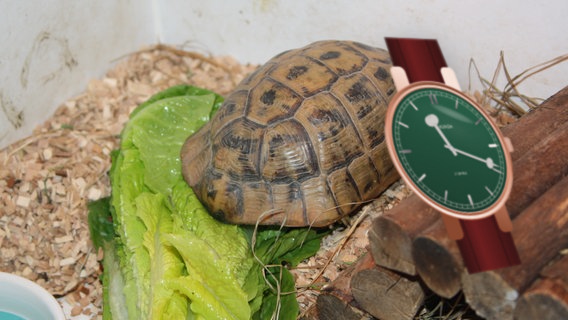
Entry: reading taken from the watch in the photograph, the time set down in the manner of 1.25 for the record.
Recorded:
11.19
